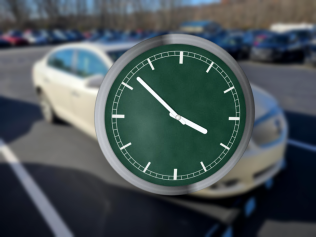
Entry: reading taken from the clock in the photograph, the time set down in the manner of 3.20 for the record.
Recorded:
3.52
